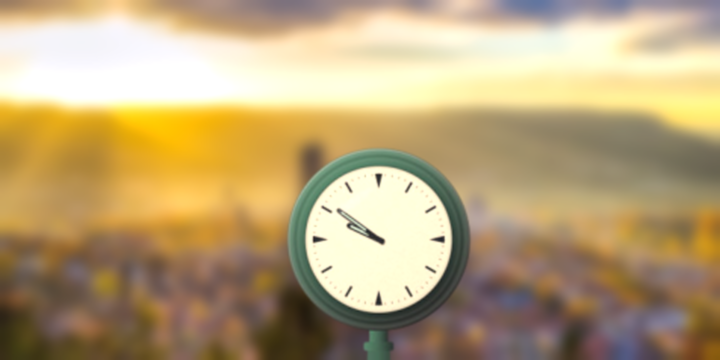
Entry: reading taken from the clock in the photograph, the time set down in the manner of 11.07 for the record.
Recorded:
9.51
